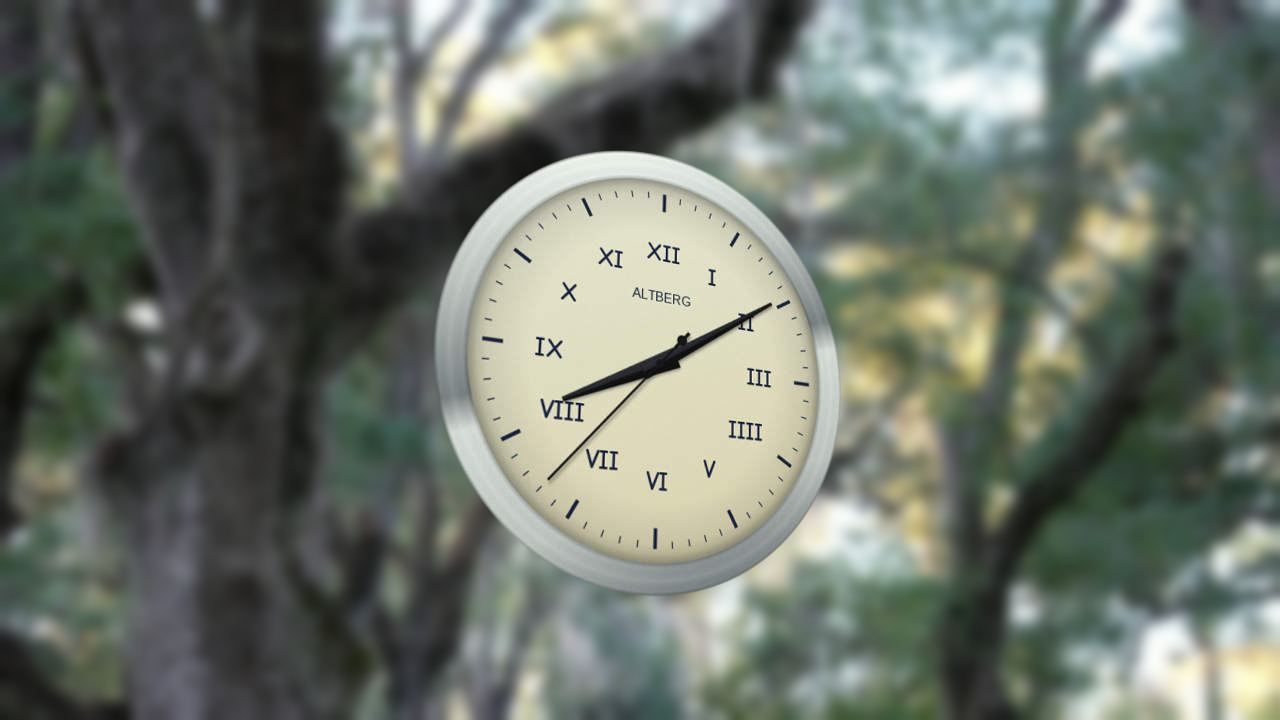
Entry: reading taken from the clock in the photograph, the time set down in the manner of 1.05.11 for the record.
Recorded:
8.09.37
